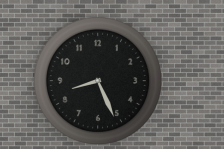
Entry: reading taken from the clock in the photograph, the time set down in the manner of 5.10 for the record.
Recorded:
8.26
